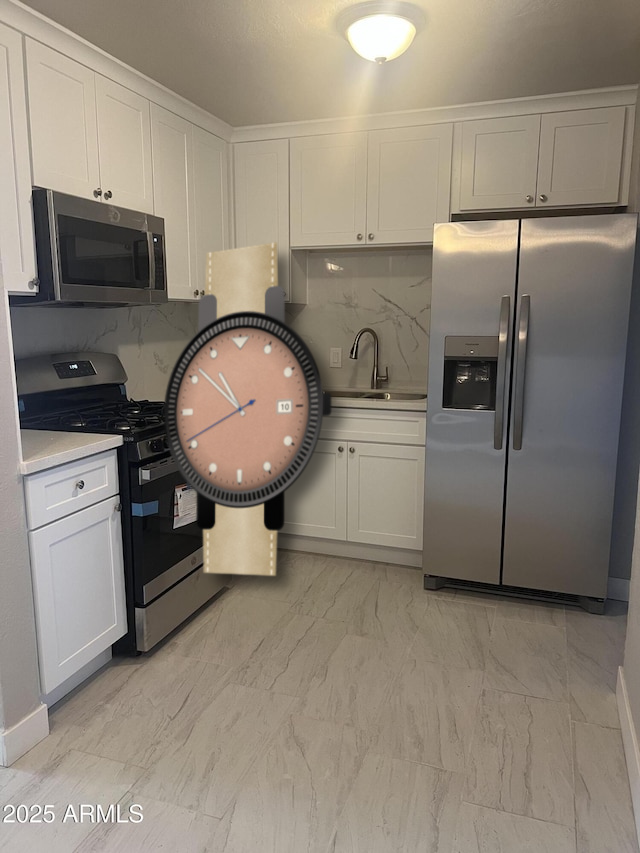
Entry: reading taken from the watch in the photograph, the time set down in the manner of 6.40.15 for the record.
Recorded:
10.51.41
